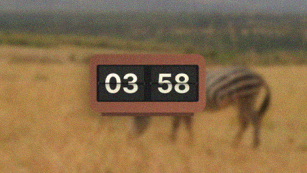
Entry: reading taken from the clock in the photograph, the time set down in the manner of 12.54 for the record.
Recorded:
3.58
